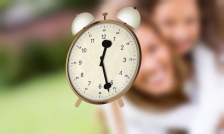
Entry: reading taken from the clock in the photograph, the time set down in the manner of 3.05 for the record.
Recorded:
12.27
